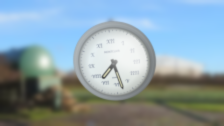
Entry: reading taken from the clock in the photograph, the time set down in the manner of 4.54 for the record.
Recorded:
7.28
